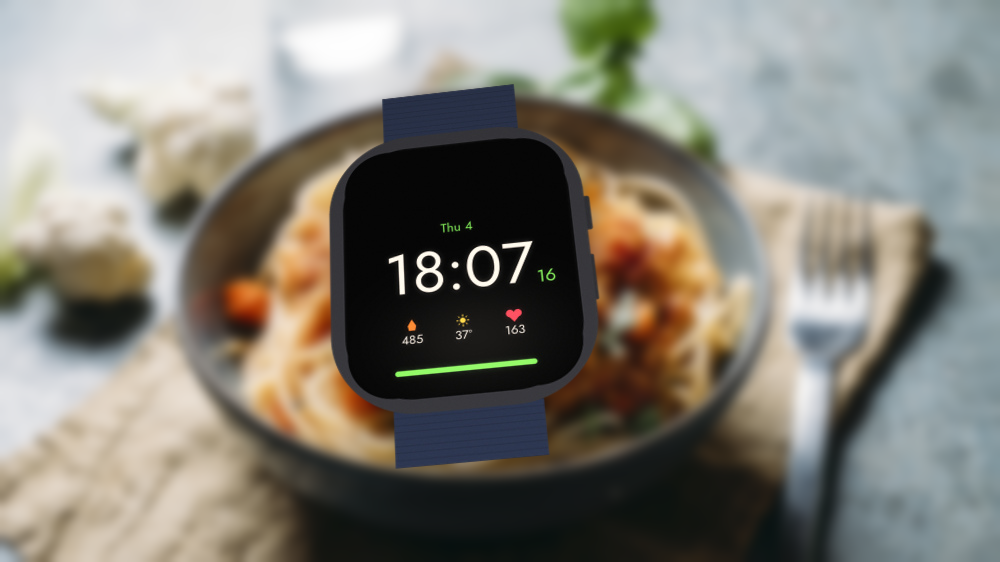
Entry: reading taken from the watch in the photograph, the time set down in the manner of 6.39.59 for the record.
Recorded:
18.07.16
